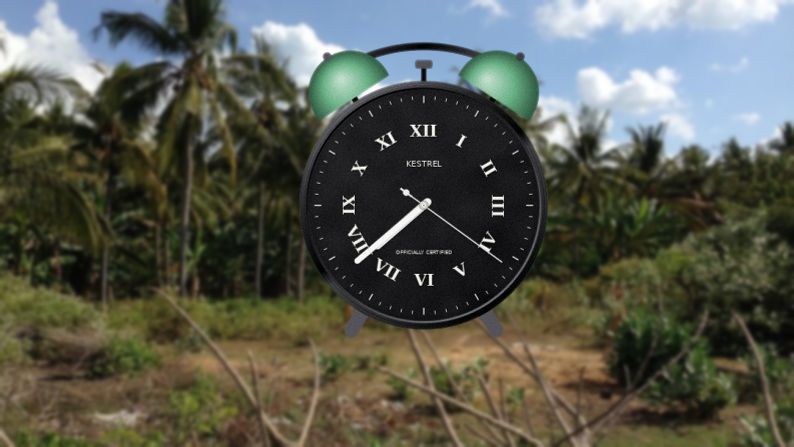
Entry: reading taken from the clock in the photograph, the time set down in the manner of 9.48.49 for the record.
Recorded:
7.38.21
